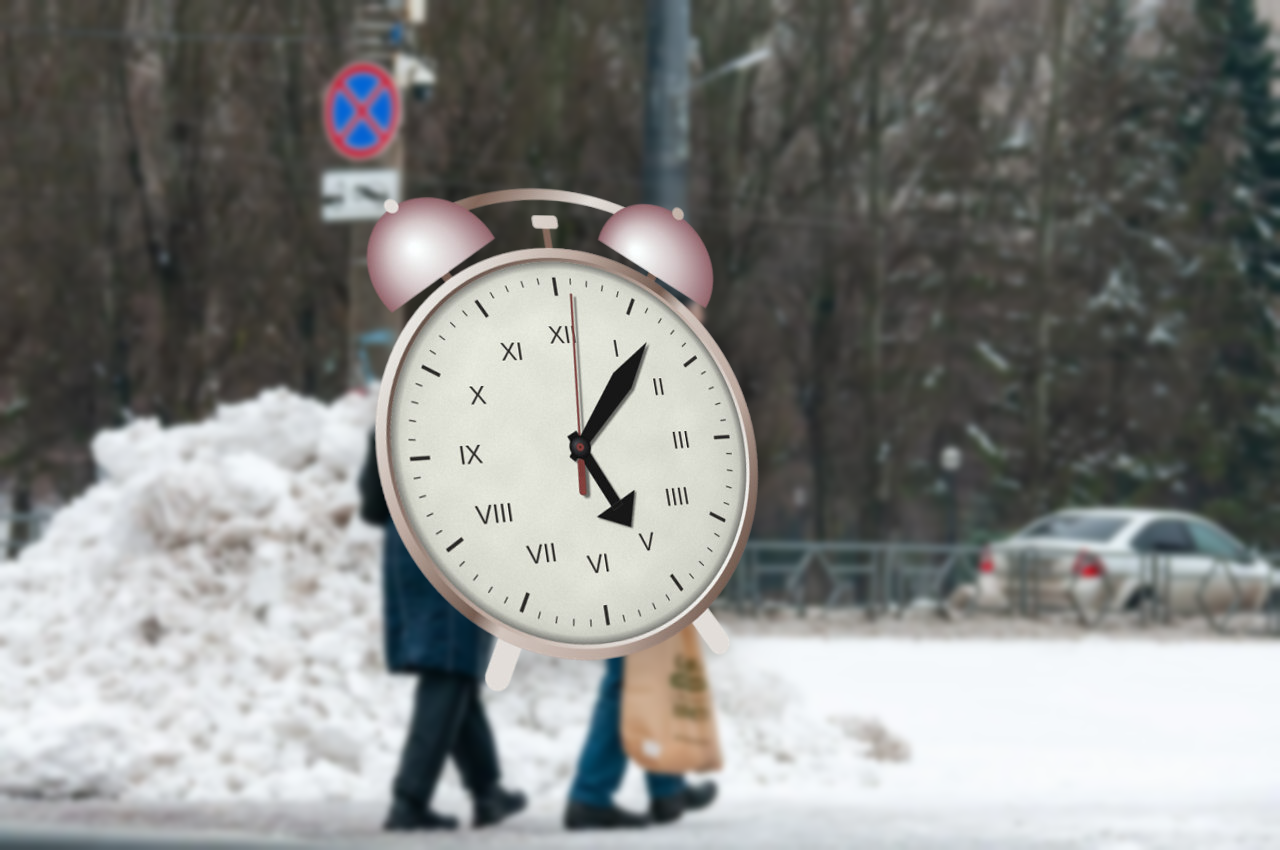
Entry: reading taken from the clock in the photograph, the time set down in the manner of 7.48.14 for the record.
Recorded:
5.07.01
